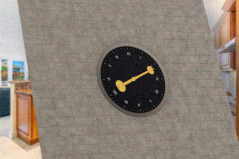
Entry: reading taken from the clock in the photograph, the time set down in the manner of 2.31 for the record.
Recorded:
8.11
